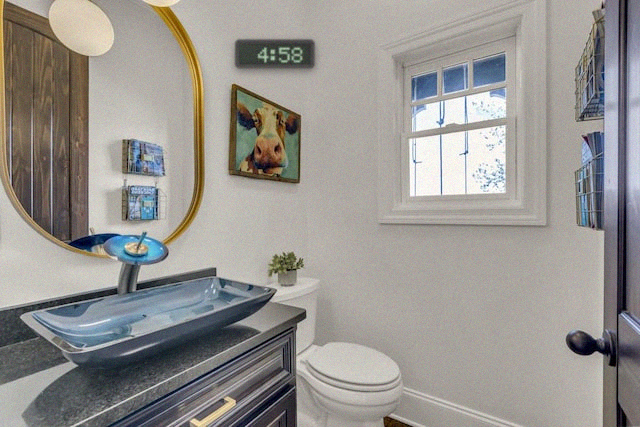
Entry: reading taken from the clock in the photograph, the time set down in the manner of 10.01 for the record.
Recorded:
4.58
